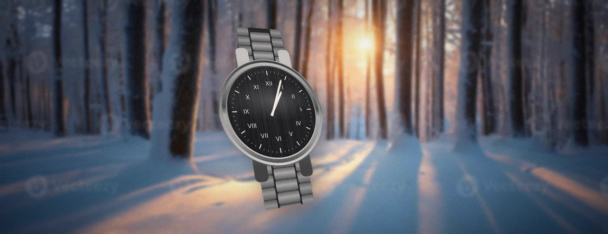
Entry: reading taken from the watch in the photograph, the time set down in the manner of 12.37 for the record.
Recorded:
1.04
